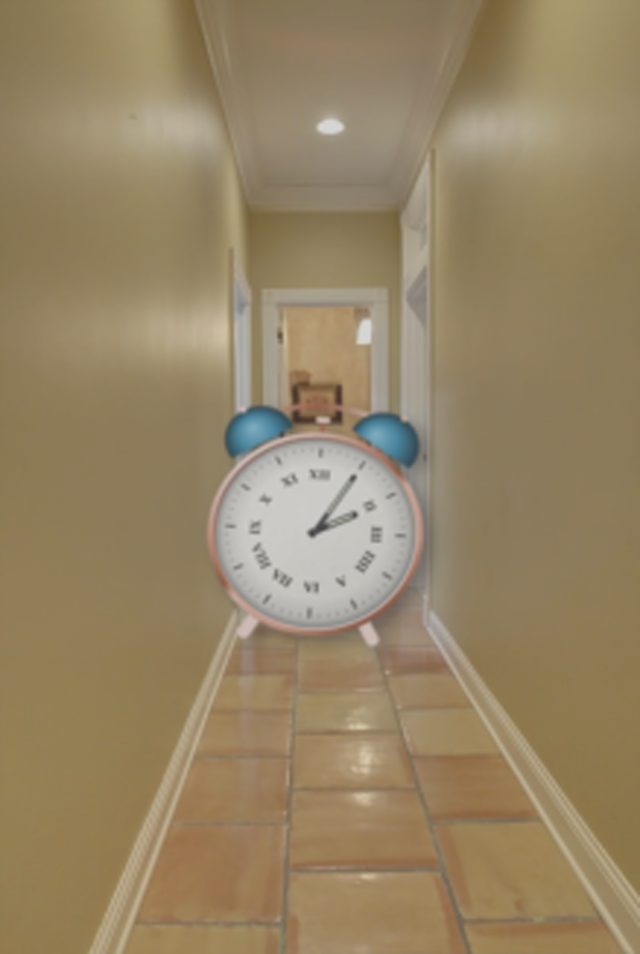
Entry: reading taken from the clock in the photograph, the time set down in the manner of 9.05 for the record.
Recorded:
2.05
